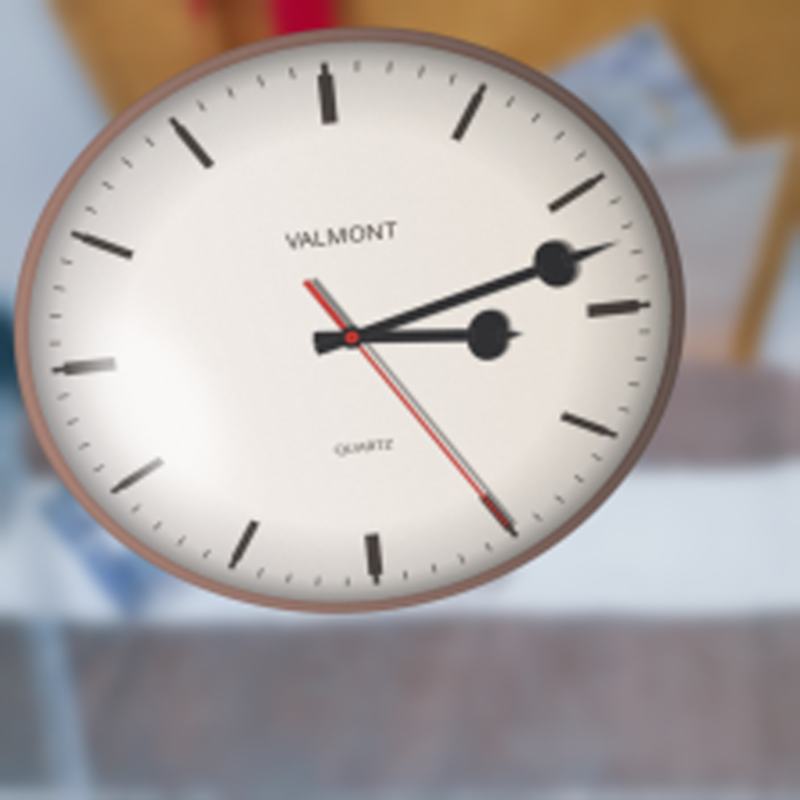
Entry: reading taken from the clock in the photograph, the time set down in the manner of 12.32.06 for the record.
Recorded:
3.12.25
